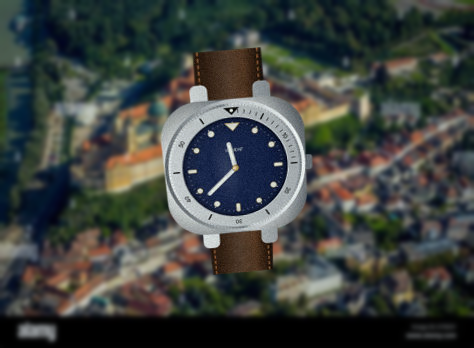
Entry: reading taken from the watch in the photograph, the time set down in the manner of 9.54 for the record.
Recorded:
11.38
